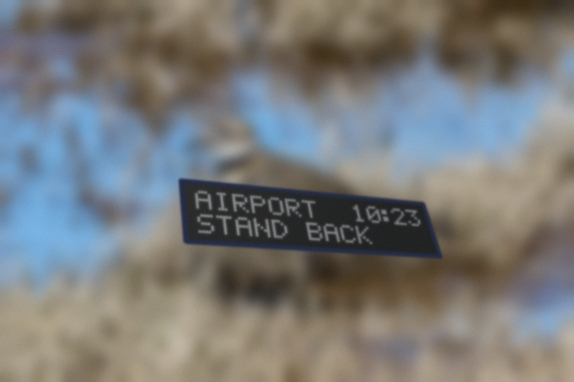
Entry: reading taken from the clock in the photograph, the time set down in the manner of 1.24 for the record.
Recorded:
10.23
